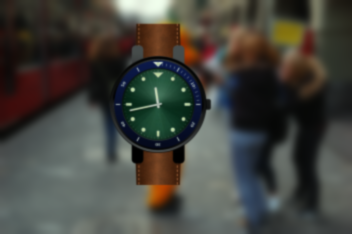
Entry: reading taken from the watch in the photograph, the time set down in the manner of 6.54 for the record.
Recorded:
11.43
